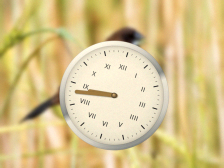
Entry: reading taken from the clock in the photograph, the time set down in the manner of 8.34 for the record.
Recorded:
8.43
